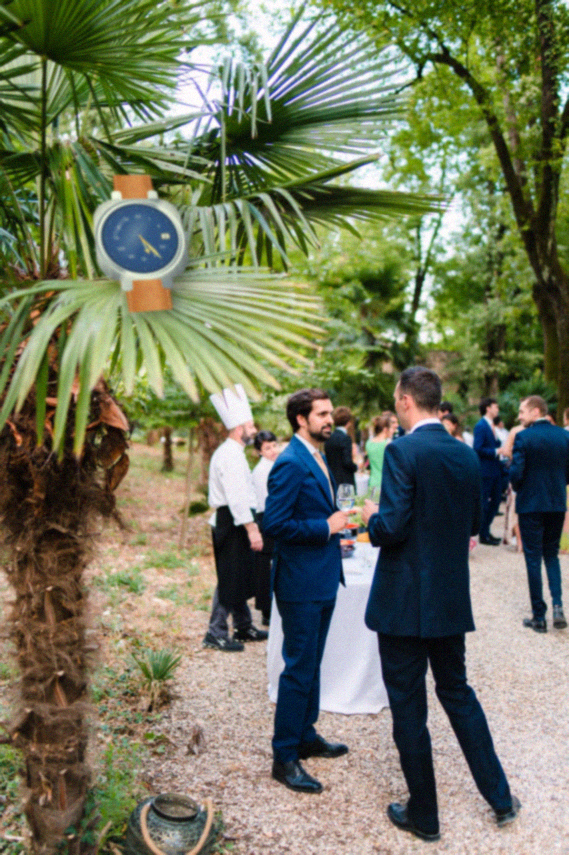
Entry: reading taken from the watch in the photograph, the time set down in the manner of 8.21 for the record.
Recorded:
5.24
